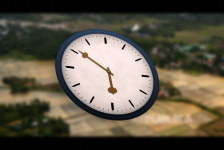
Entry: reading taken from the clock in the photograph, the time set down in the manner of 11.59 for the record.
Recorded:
5.51
